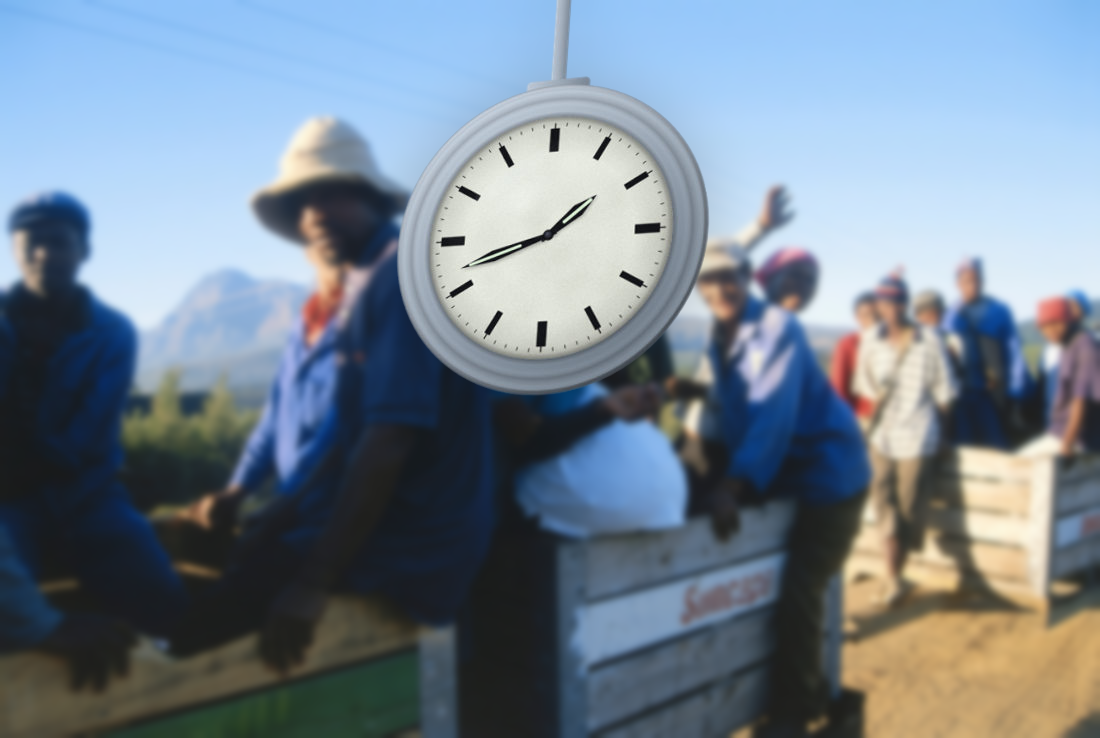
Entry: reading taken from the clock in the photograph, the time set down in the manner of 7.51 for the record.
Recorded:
1.42
